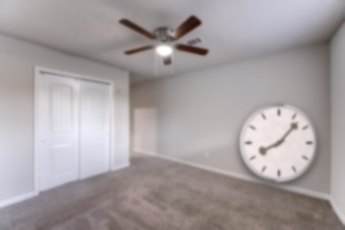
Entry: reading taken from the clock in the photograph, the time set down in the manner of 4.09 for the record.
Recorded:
8.07
